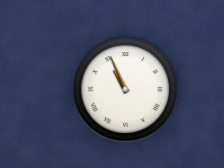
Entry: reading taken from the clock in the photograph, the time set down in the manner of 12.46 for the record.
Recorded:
10.56
